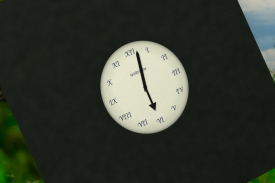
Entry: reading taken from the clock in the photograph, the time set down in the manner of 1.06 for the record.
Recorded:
6.02
